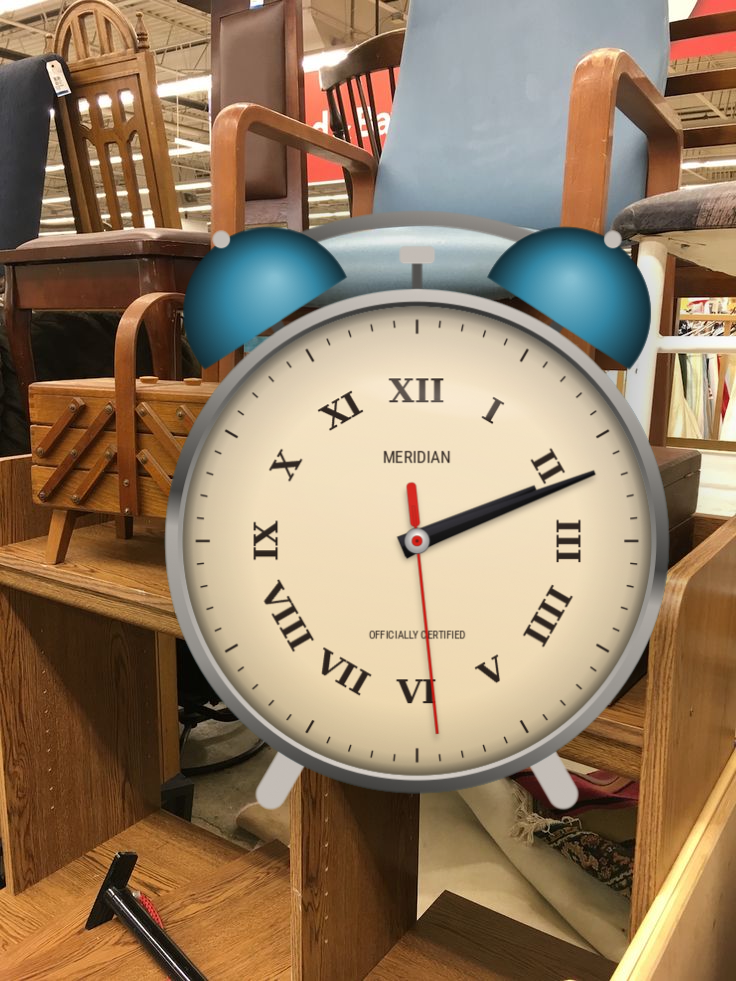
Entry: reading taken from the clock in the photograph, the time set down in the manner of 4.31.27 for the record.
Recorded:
2.11.29
